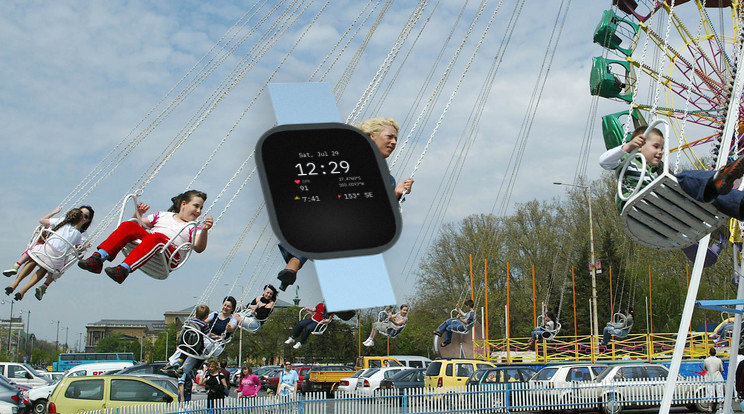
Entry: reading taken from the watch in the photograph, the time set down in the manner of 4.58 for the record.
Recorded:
12.29
